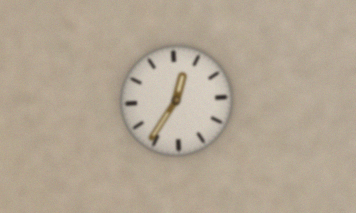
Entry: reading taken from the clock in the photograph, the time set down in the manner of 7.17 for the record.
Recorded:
12.36
